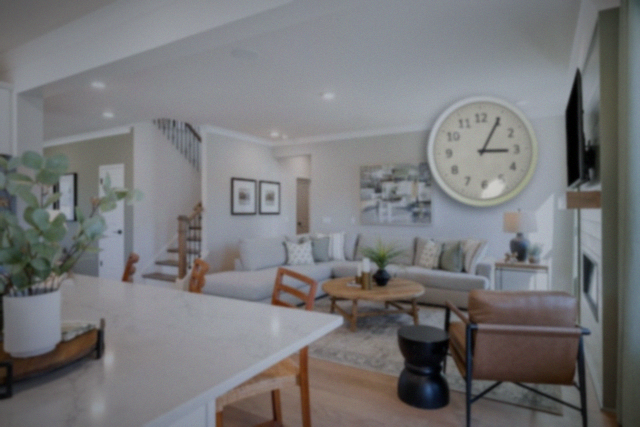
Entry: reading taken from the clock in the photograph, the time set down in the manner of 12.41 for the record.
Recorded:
3.05
